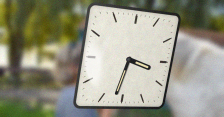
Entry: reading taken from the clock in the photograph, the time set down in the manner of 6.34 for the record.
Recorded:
3.32
